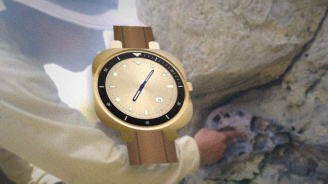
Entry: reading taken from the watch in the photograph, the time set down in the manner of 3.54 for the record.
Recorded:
7.06
